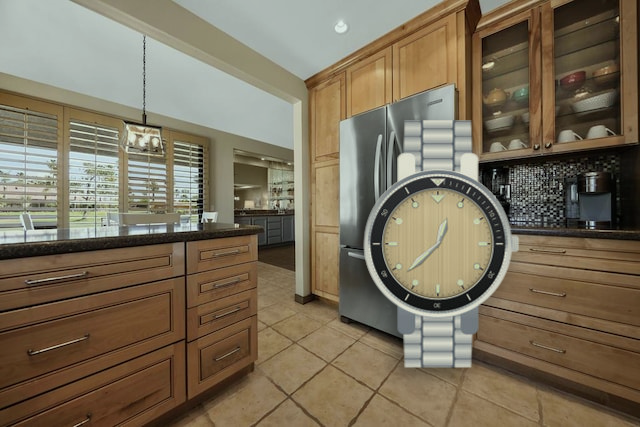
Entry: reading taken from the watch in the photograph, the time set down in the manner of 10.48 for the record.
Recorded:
12.38
